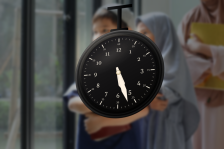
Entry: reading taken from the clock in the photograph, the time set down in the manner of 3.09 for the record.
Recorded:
5.27
